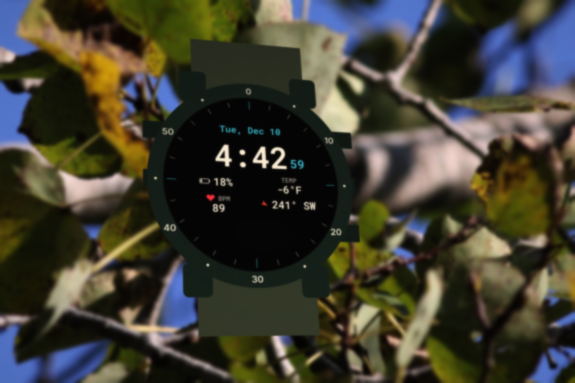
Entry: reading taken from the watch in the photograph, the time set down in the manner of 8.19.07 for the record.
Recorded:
4.42.59
